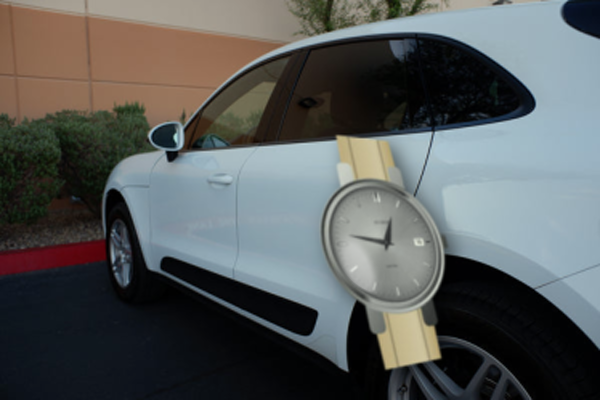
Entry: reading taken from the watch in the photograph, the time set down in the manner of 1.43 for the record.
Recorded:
12.47
